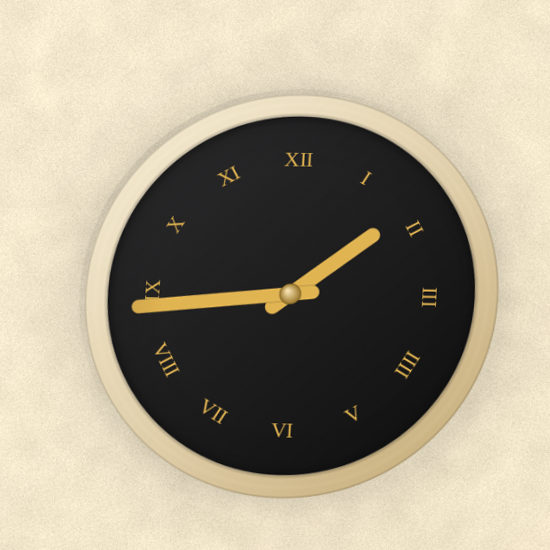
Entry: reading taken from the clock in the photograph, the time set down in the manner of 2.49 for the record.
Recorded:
1.44
